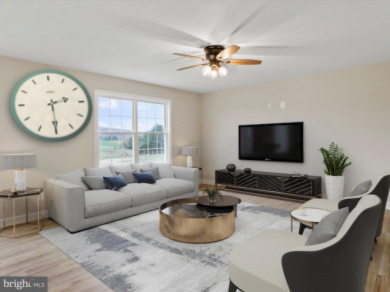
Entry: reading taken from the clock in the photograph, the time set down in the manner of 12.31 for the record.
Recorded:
2.30
